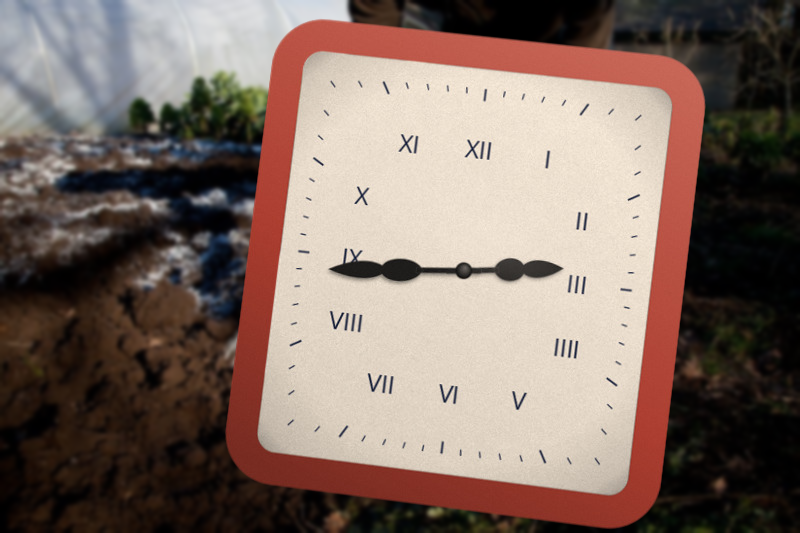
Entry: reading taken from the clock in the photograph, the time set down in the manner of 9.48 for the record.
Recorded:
2.44
